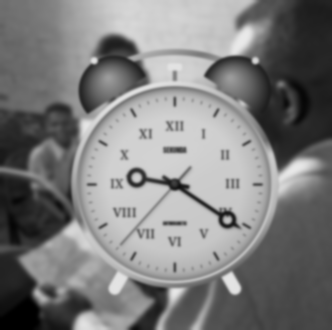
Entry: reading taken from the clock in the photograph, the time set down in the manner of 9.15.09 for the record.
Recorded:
9.20.37
